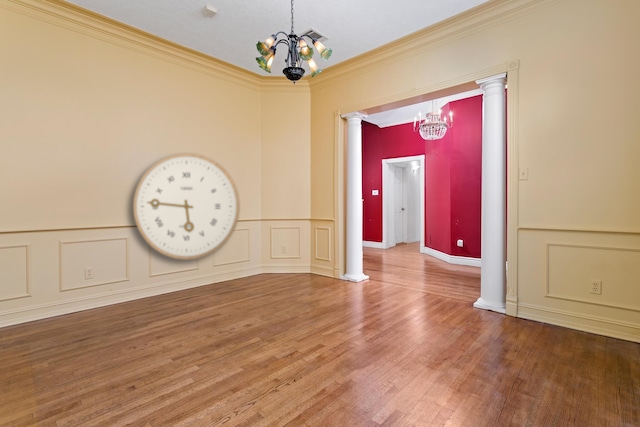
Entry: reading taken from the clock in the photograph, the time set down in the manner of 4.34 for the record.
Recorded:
5.46
